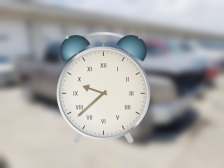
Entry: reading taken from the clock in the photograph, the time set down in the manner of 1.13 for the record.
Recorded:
9.38
